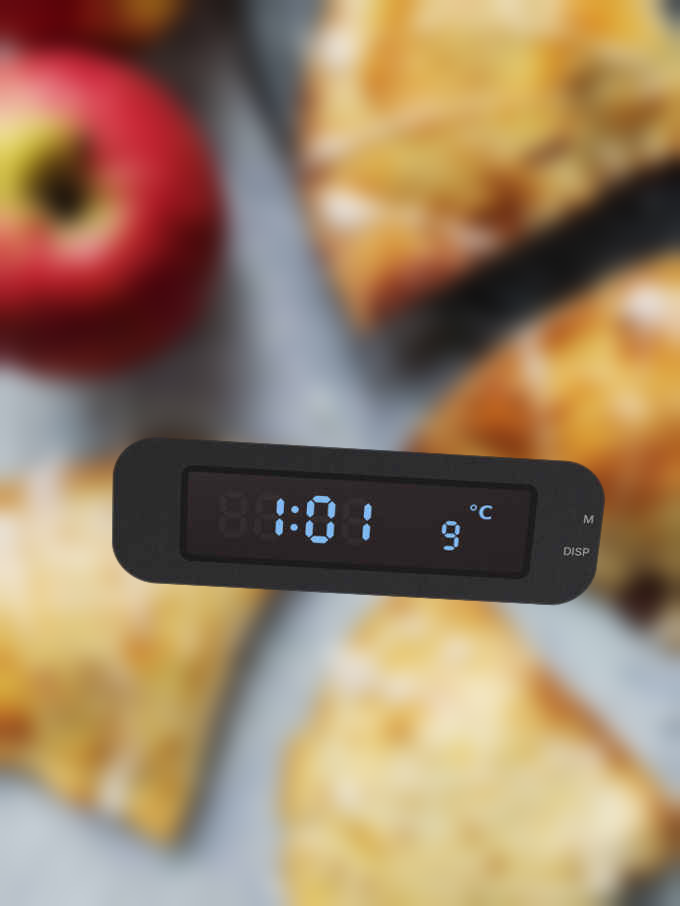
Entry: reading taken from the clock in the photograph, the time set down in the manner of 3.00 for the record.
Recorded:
1.01
